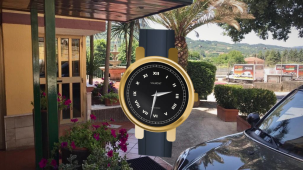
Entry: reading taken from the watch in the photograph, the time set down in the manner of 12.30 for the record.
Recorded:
2.32
